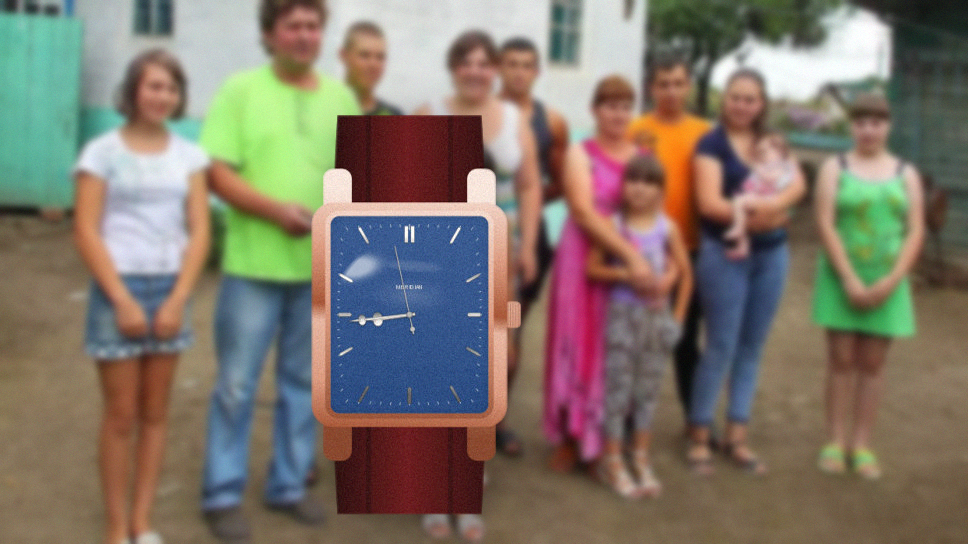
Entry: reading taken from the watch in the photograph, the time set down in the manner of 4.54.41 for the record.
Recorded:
8.43.58
